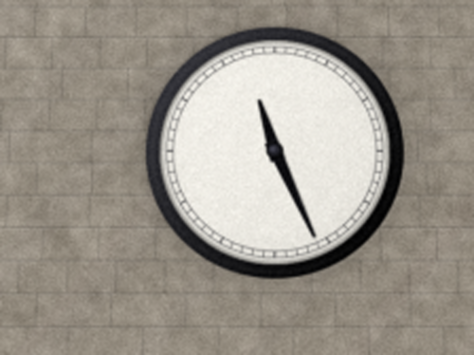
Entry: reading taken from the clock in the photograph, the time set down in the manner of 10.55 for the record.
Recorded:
11.26
